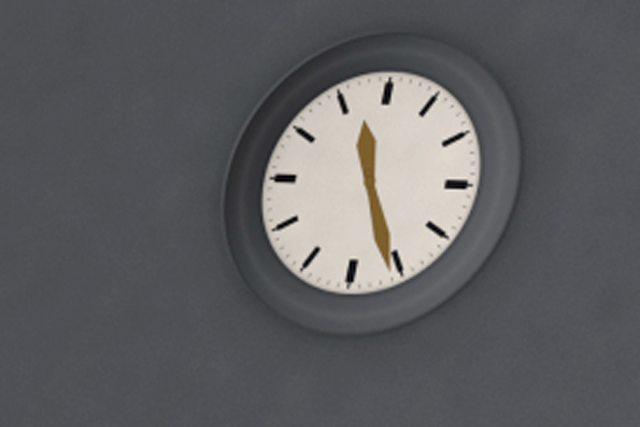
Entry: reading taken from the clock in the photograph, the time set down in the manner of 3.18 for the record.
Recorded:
11.26
